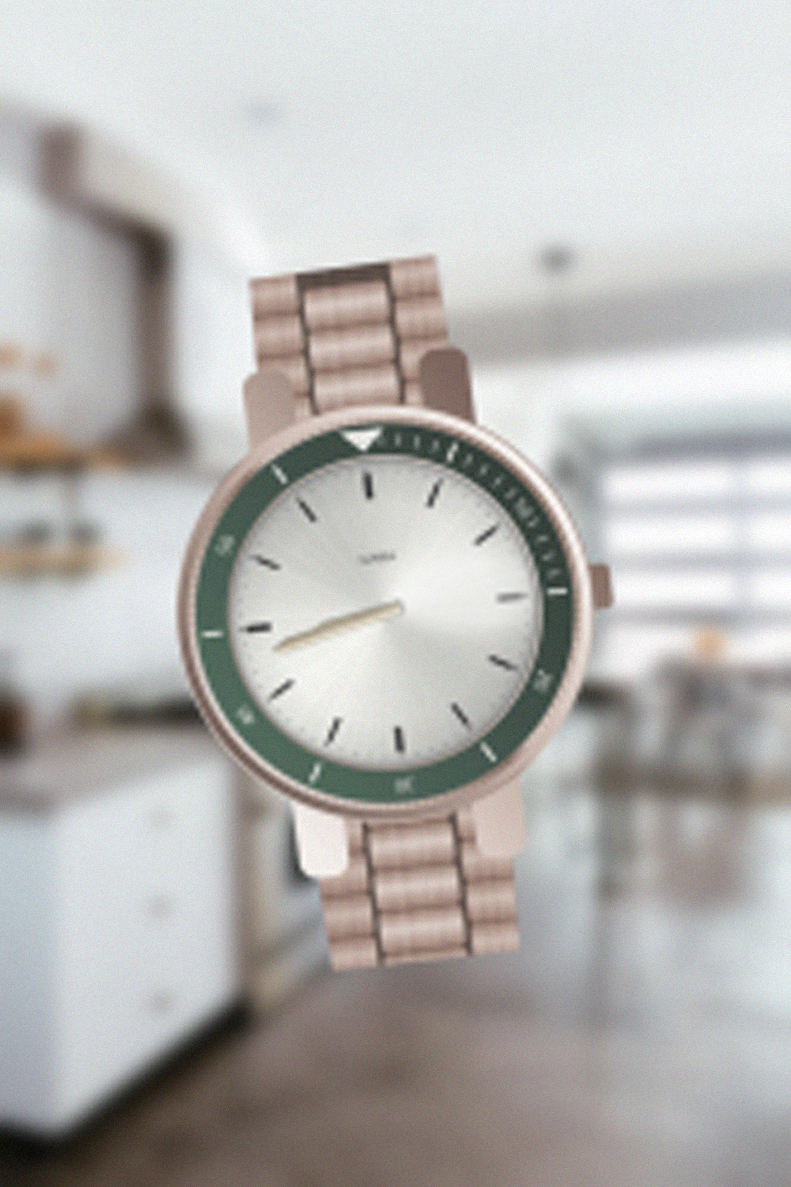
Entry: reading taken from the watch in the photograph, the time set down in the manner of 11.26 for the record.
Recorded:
8.43
